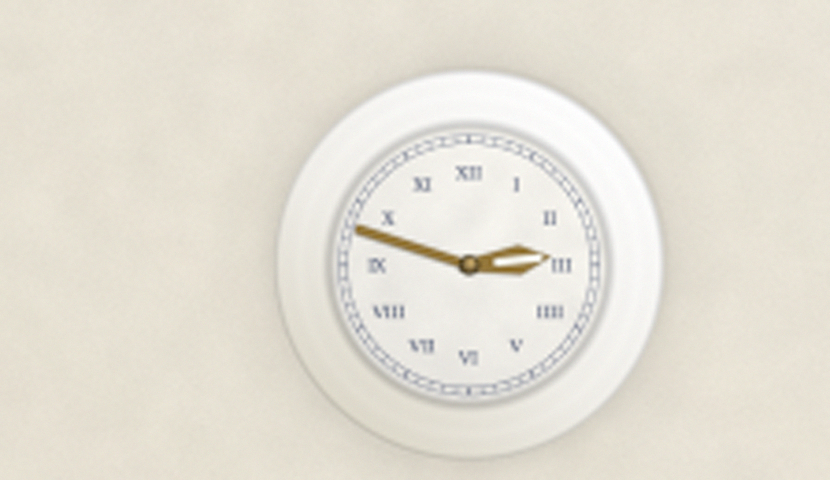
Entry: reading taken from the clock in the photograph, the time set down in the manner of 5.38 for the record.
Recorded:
2.48
